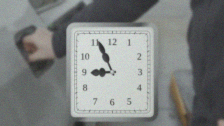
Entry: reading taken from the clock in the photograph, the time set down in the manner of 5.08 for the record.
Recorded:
8.56
